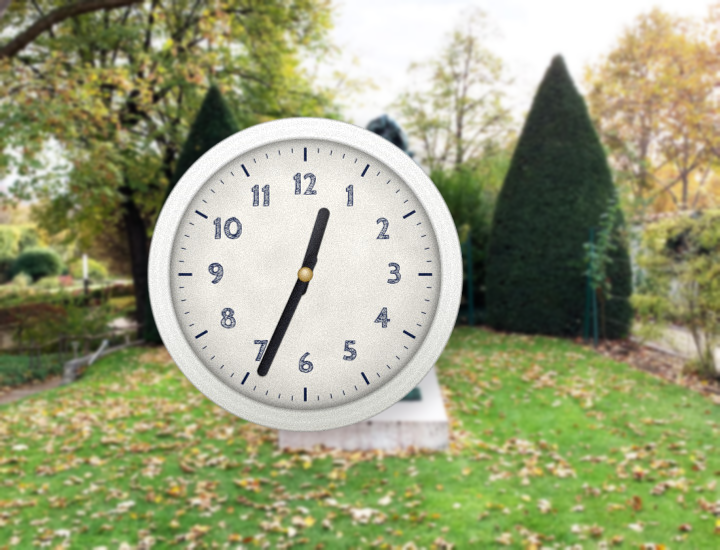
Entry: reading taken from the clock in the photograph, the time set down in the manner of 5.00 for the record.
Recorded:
12.34
